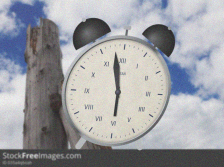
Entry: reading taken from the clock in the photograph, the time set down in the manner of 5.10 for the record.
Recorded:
5.58
